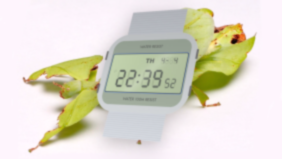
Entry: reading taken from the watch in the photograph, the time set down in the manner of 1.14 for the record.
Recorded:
22.39
